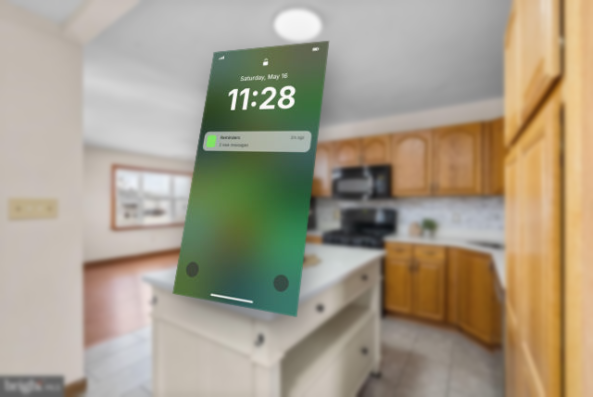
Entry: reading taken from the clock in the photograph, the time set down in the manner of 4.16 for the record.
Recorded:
11.28
